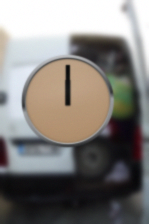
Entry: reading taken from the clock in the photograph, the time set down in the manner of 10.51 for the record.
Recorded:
12.00
